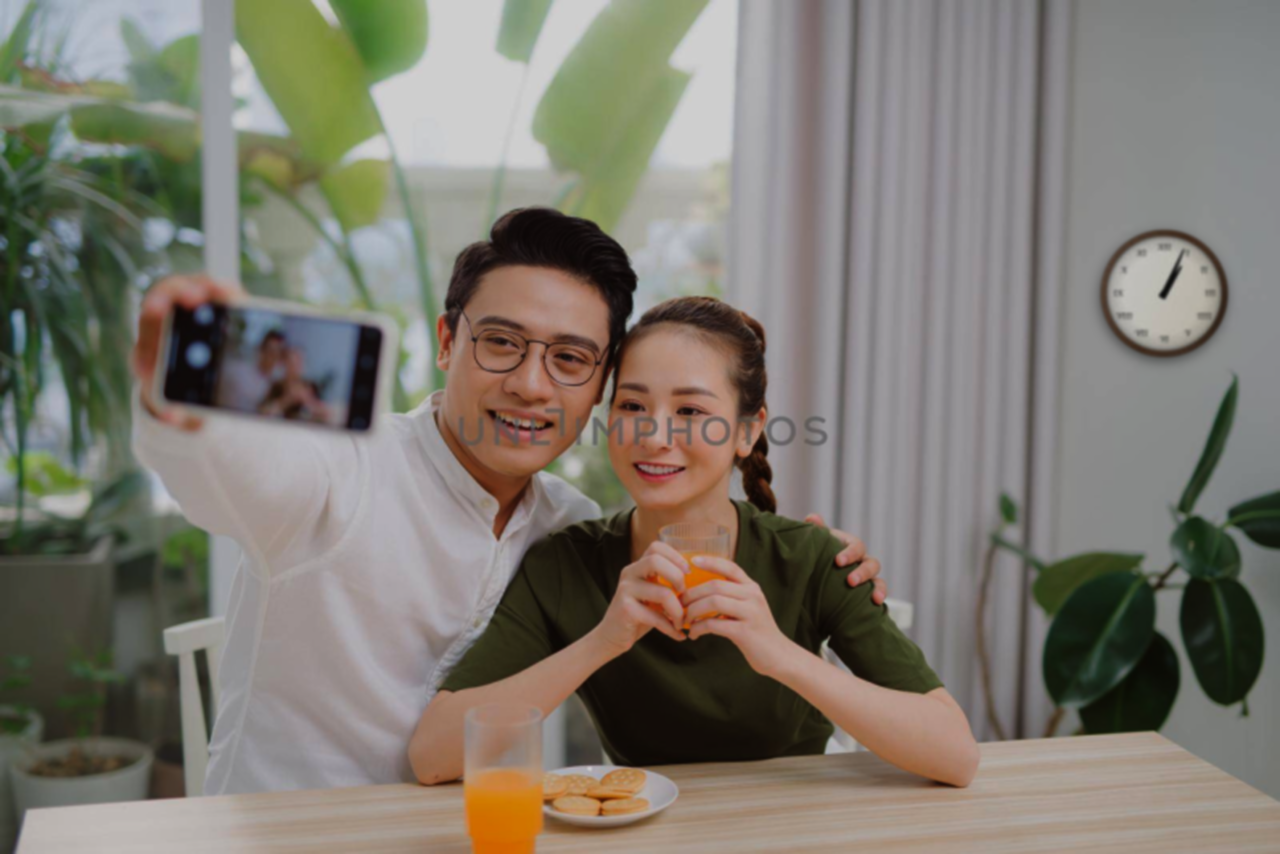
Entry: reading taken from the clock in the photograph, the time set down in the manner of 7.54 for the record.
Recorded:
1.04
